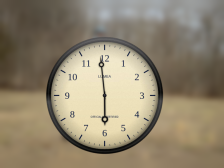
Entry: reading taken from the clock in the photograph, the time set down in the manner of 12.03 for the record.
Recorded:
5.59
